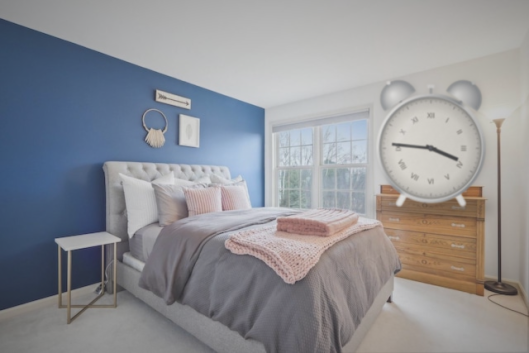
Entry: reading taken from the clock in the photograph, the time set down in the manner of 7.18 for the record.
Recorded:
3.46
